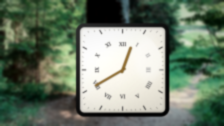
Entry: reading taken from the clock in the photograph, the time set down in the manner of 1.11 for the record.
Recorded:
12.40
